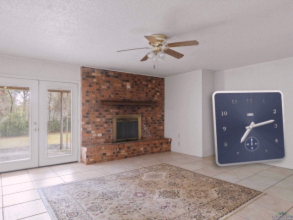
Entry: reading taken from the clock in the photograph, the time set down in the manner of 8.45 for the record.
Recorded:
7.13
